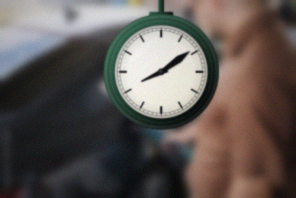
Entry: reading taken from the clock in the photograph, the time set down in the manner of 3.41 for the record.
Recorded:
8.09
